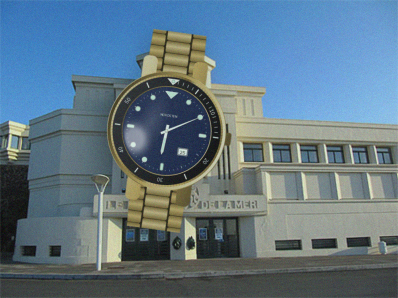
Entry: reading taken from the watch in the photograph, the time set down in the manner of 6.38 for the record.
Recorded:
6.10
